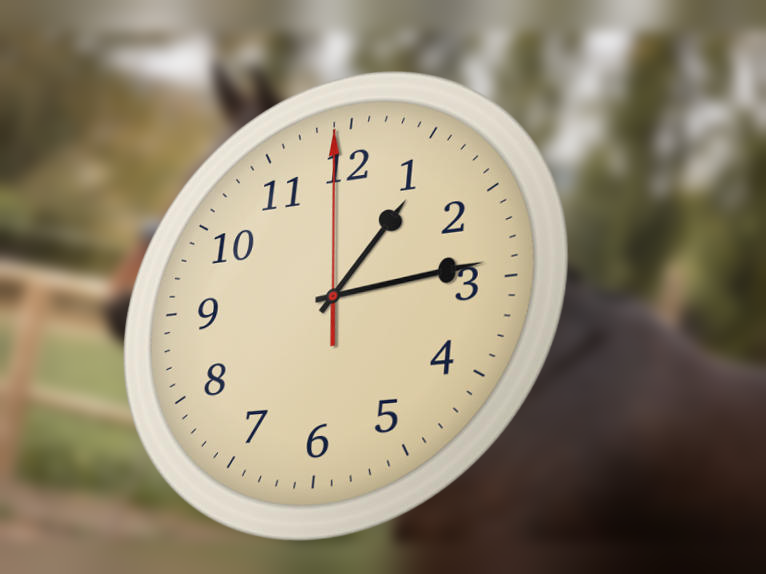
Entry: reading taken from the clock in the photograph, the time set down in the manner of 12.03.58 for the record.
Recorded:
1.13.59
